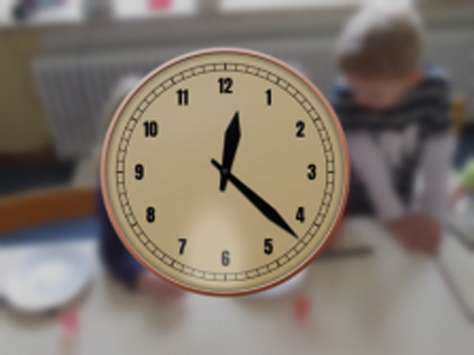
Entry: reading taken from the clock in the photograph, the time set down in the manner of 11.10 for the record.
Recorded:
12.22
